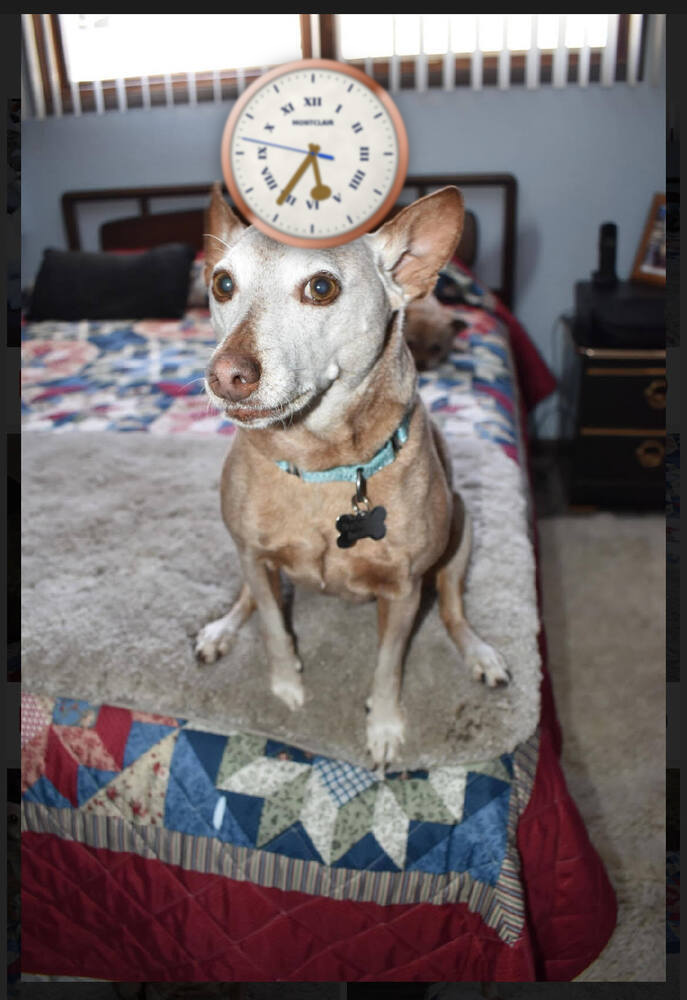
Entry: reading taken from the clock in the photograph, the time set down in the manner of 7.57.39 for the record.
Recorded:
5.35.47
